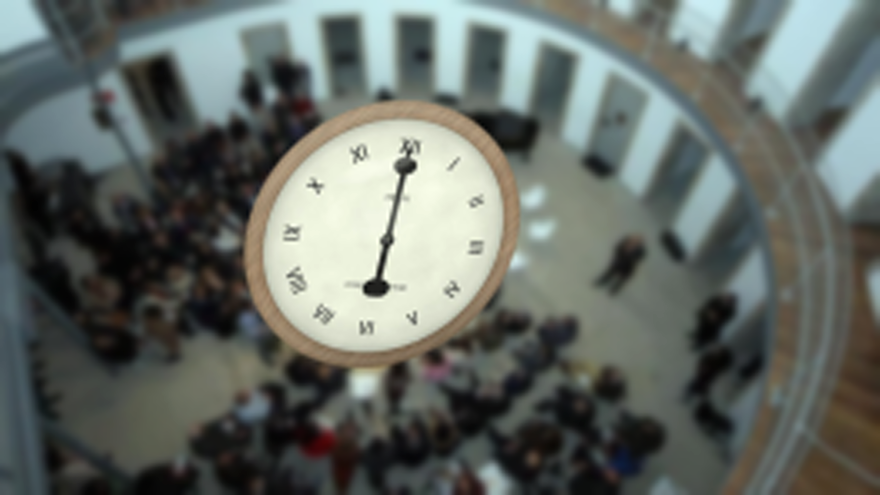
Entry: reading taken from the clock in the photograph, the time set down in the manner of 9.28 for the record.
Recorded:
6.00
